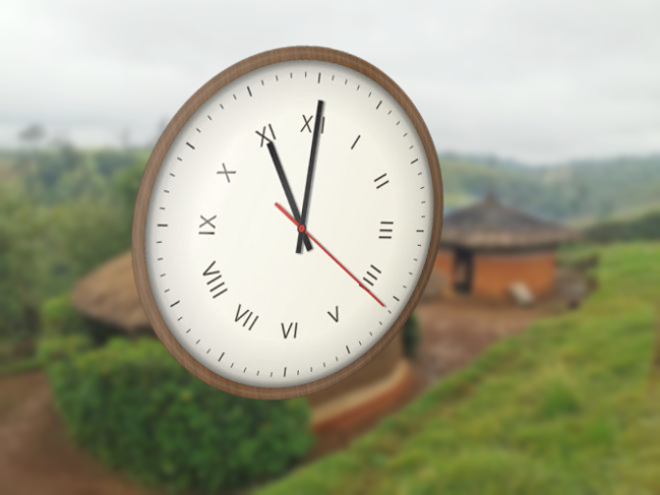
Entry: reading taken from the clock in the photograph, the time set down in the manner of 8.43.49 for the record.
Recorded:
11.00.21
